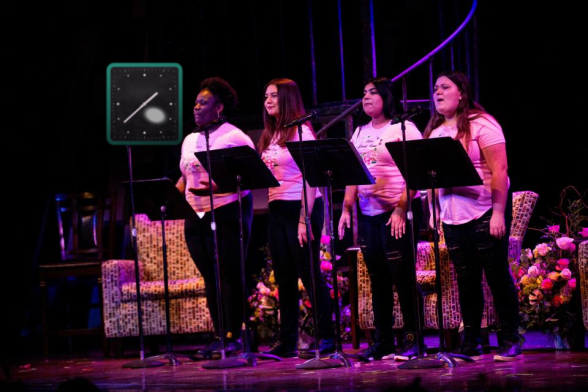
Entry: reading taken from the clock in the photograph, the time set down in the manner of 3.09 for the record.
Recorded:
1.38
